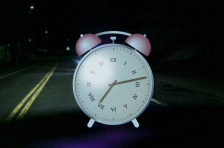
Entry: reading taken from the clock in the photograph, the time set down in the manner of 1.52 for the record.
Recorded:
7.13
